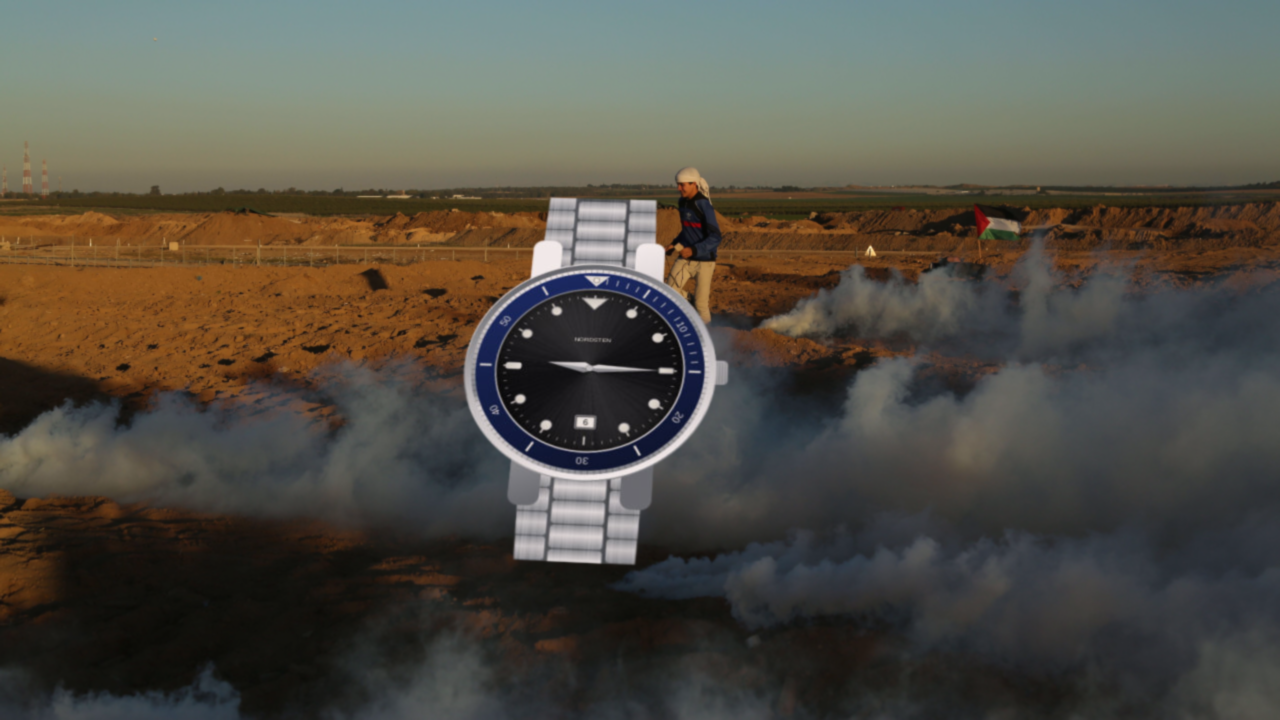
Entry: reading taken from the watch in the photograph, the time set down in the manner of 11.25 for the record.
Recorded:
9.15
